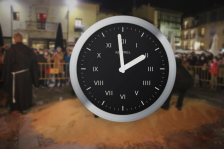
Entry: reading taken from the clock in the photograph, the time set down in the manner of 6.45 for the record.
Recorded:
1.59
